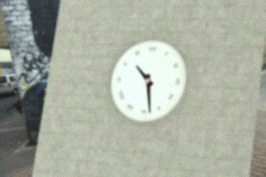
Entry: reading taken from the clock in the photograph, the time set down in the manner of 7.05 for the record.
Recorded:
10.28
